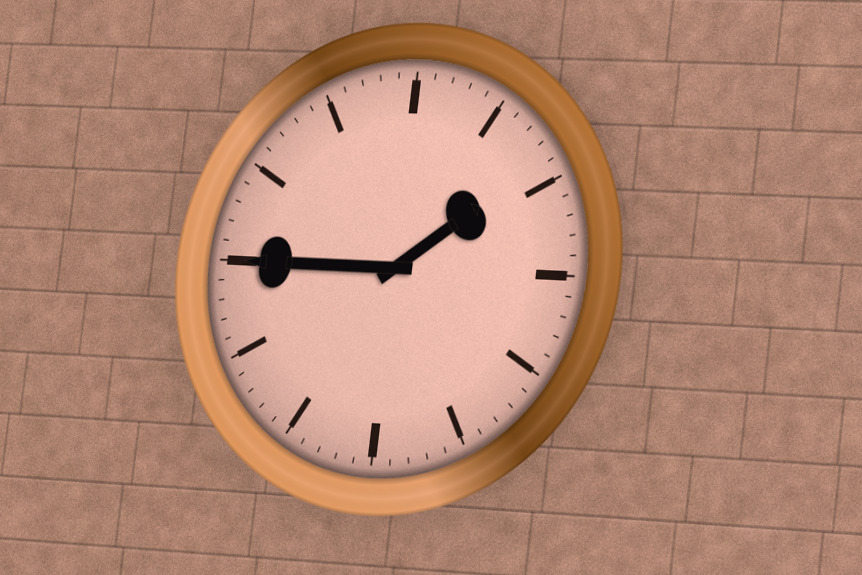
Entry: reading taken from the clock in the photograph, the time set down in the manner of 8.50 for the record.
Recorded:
1.45
